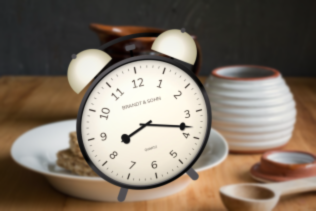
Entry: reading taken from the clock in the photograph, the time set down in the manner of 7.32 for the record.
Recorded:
8.18
